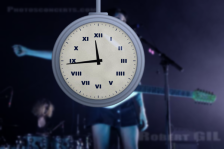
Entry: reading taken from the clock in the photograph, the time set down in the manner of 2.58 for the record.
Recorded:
11.44
